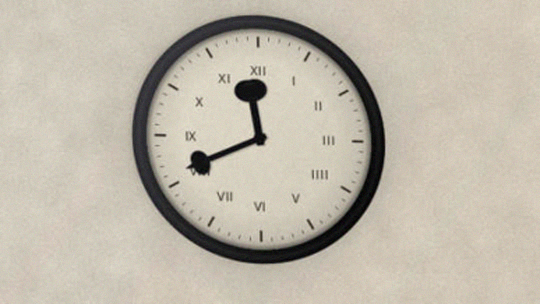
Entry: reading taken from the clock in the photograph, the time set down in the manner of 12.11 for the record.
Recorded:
11.41
